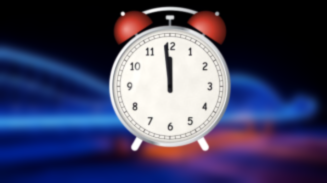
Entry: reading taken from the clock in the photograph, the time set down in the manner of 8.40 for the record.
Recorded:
11.59
